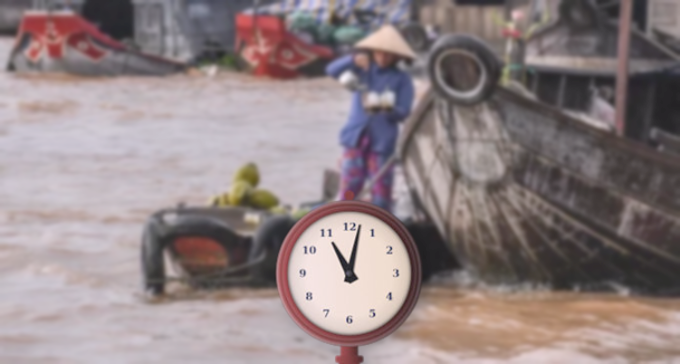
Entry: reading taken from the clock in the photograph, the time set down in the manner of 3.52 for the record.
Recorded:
11.02
